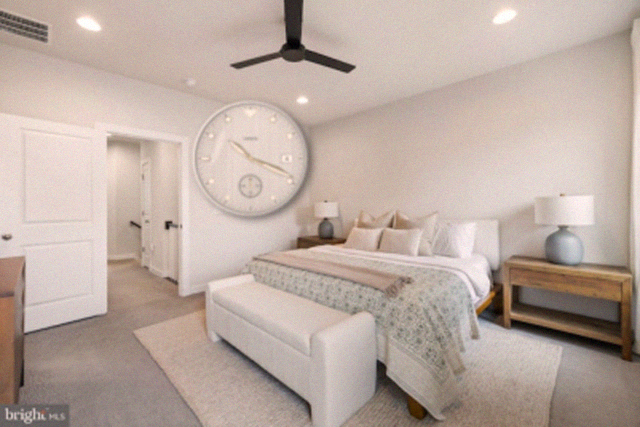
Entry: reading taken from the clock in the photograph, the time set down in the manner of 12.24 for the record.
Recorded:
10.19
